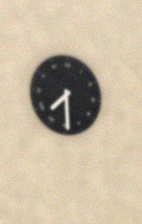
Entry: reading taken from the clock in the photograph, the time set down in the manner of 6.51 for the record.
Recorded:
7.29
